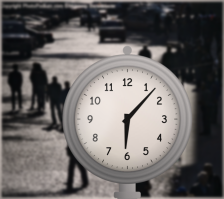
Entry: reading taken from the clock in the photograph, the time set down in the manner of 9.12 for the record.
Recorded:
6.07
